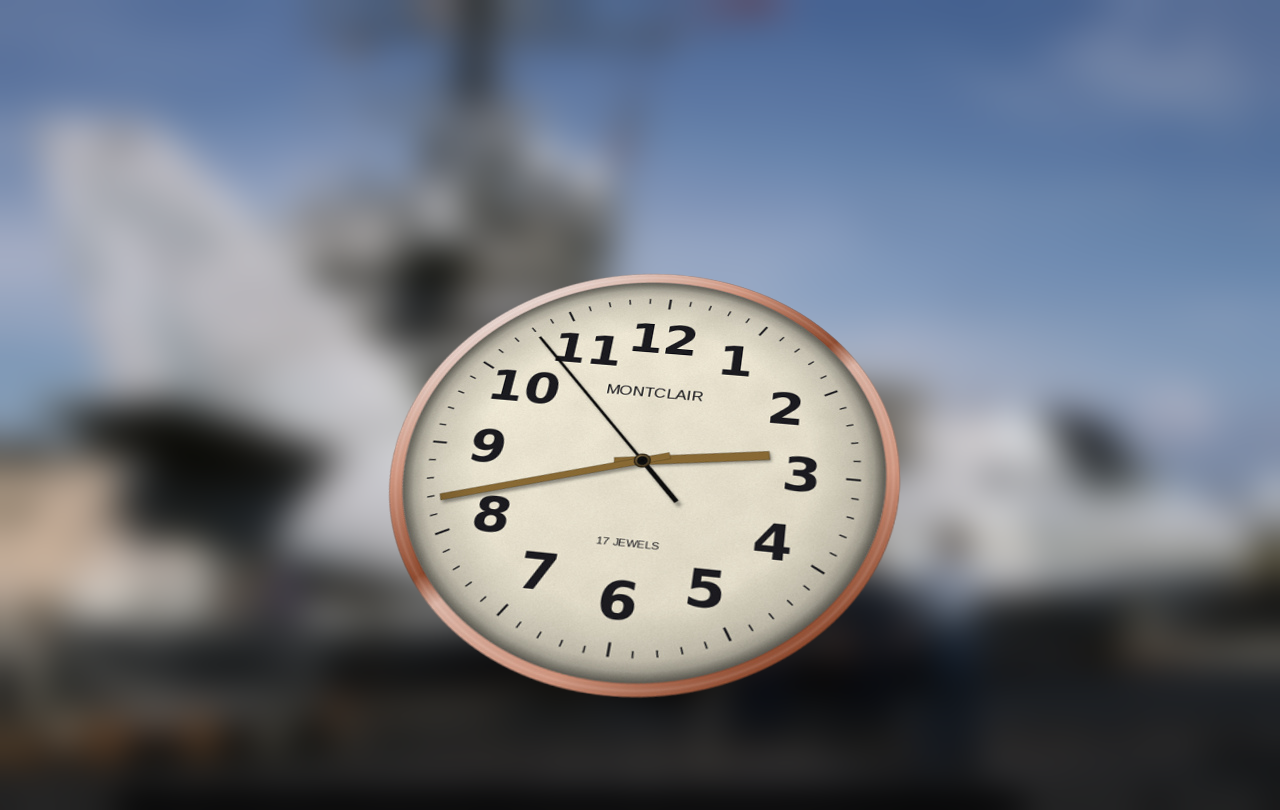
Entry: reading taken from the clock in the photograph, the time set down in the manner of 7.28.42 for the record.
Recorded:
2.41.53
